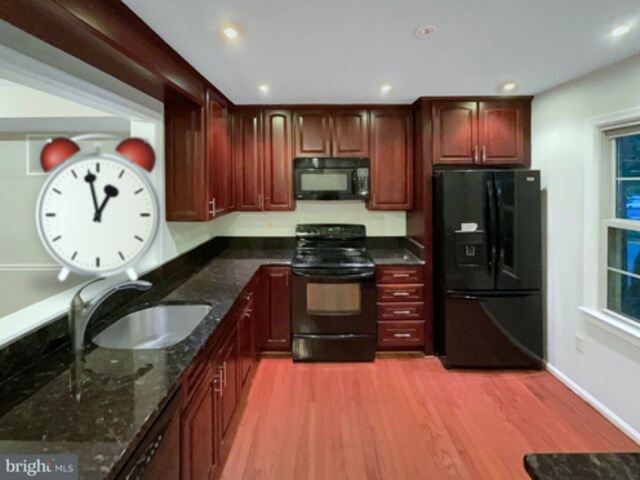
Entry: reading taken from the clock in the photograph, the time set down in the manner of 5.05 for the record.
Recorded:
12.58
